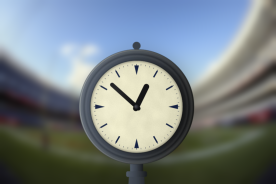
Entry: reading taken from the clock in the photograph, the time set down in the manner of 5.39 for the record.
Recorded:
12.52
